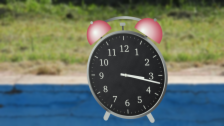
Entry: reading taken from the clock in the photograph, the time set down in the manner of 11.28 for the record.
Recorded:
3.17
